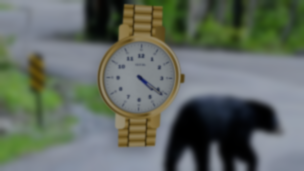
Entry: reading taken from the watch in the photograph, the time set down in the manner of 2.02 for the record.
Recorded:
4.21
